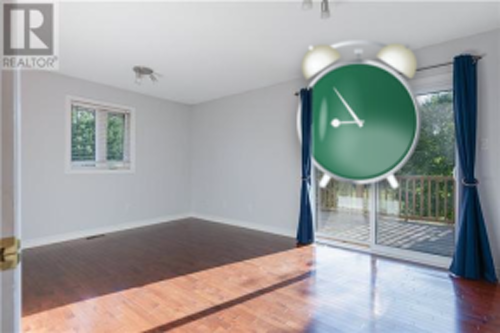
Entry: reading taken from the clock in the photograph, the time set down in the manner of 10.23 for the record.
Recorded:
8.54
